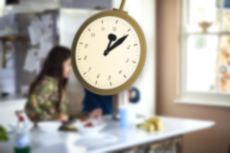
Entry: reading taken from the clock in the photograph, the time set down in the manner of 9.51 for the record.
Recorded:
12.06
